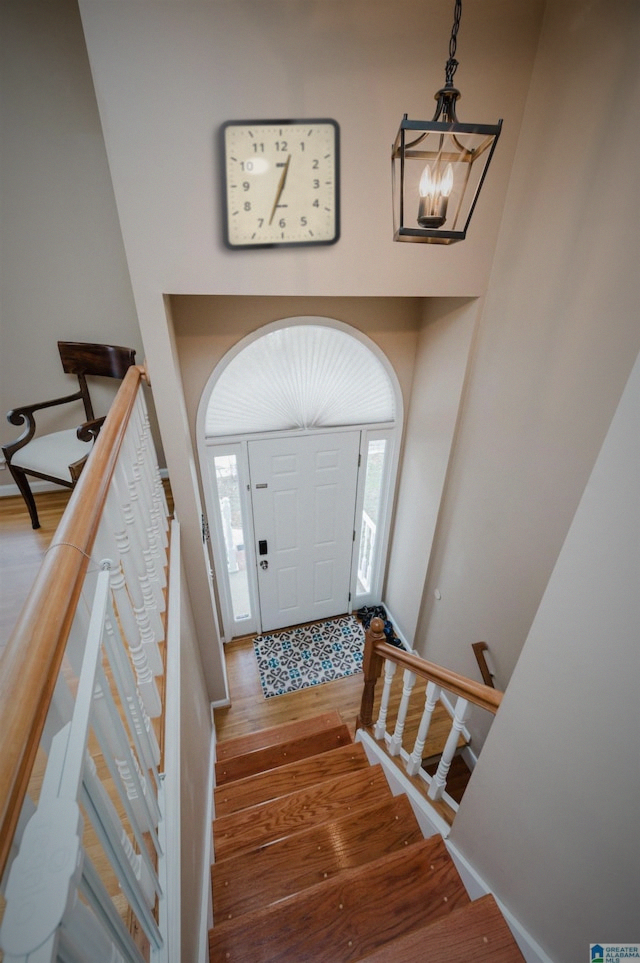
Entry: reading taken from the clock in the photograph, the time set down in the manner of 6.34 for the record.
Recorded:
12.33
